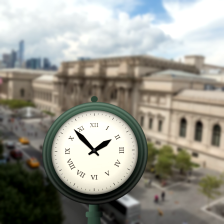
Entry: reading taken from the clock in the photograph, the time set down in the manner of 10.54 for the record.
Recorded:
1.53
